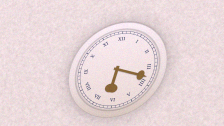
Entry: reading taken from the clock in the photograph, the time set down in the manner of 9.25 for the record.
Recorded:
6.18
